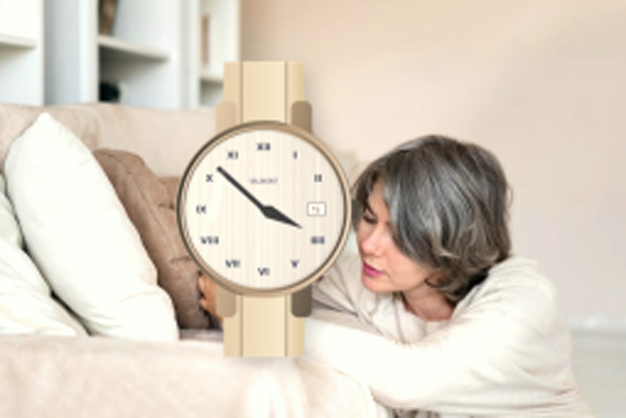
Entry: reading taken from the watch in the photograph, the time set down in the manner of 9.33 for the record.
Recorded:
3.52
